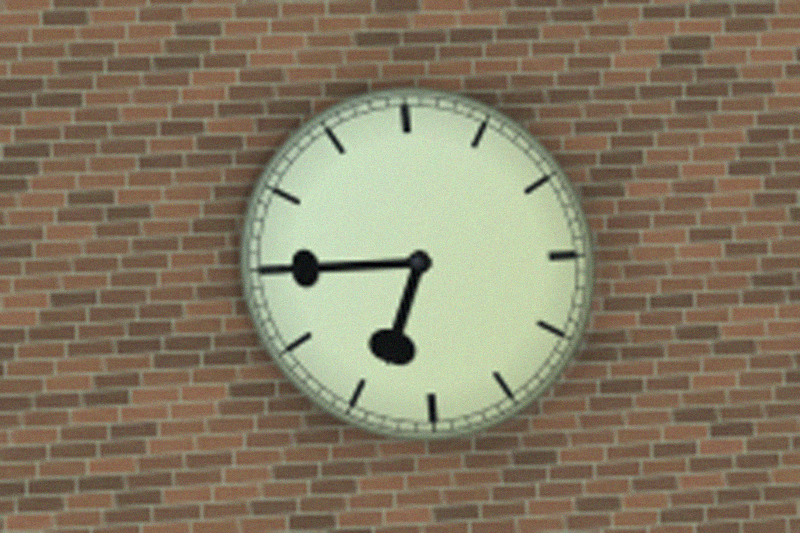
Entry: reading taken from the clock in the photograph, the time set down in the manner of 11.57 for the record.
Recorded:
6.45
